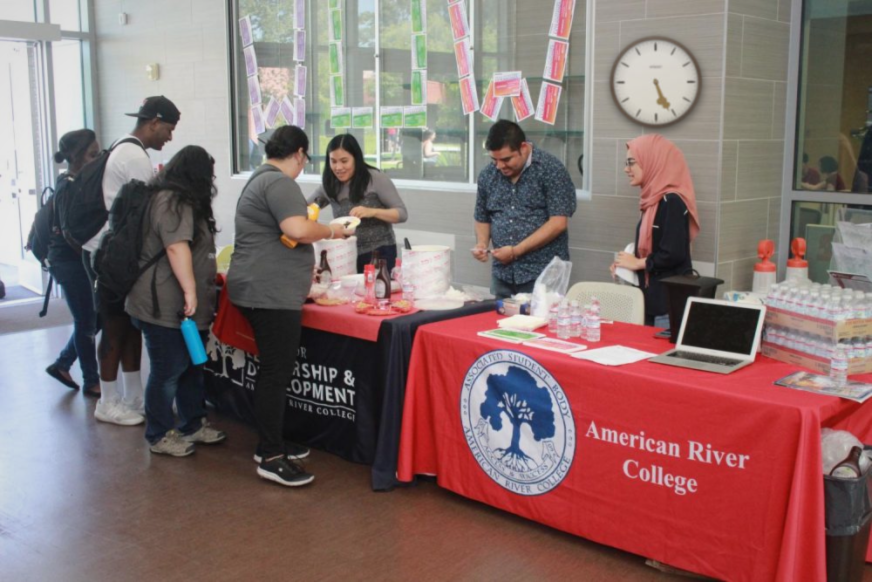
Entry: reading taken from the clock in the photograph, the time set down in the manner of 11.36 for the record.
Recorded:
5.26
